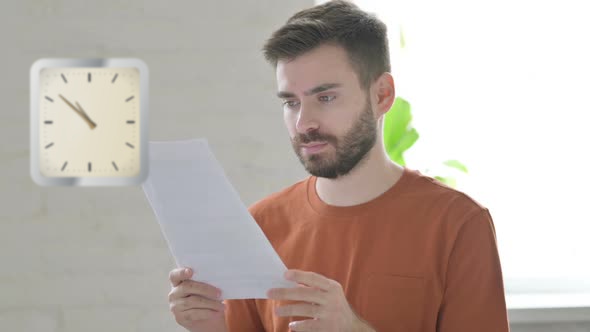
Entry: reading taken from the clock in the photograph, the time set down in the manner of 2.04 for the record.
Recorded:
10.52
